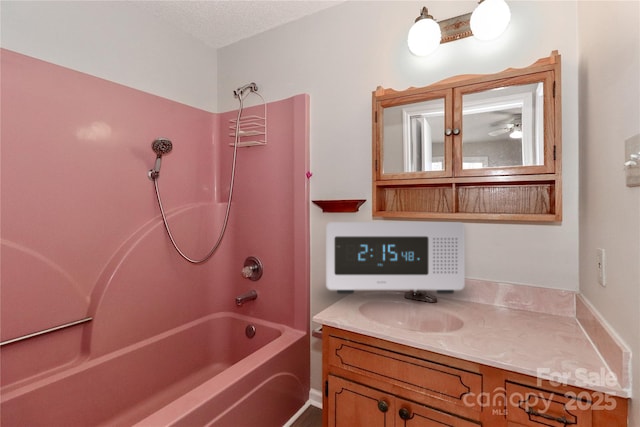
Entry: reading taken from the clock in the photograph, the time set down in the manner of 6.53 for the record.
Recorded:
2.15
